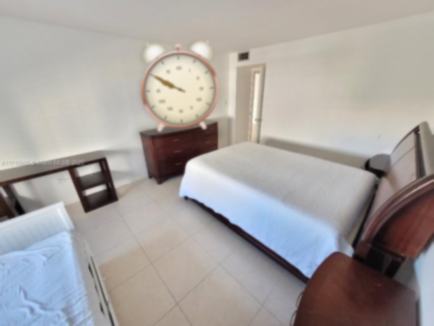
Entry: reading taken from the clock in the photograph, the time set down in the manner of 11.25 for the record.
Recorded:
9.50
